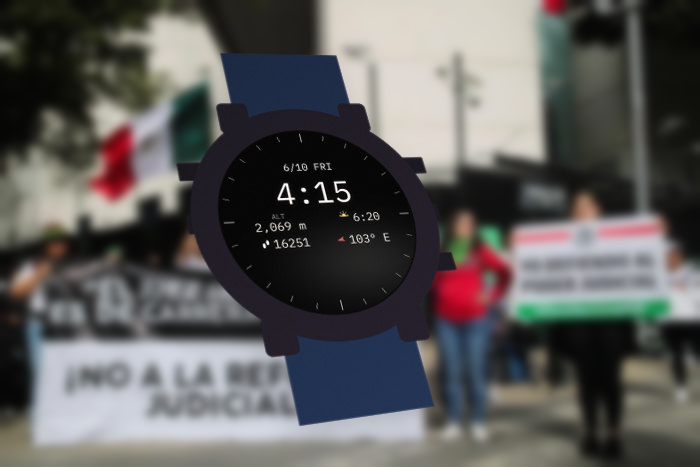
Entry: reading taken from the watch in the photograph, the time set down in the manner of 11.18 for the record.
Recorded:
4.15
